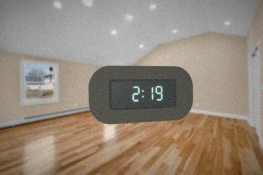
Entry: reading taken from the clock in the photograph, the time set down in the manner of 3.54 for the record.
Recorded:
2.19
